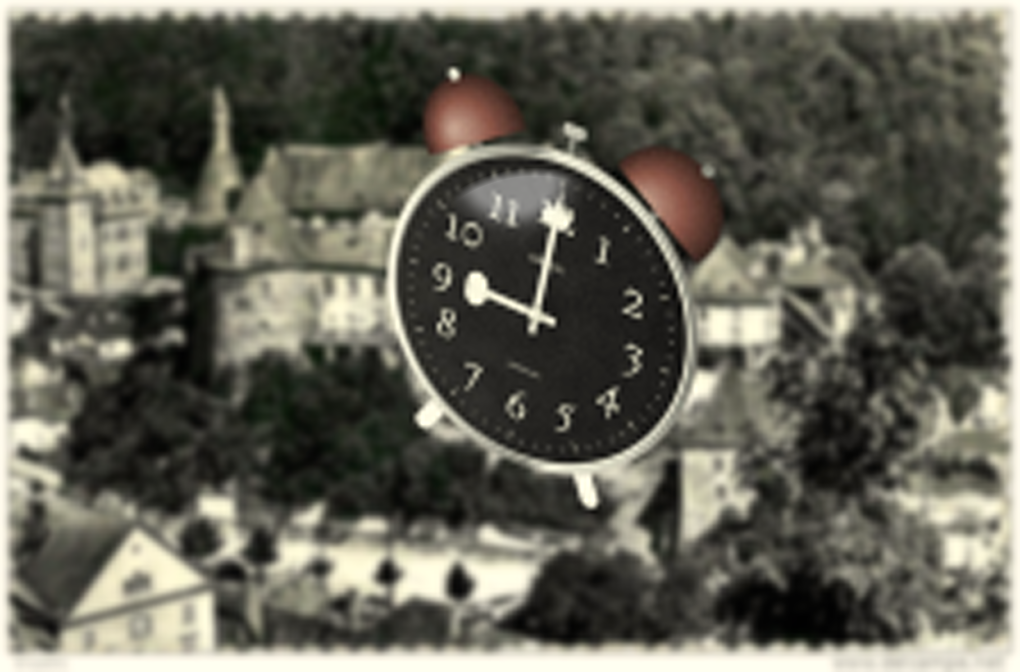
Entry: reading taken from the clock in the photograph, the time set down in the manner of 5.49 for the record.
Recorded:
9.00
